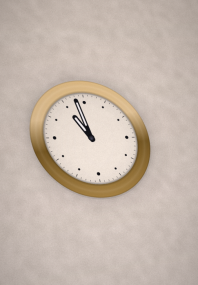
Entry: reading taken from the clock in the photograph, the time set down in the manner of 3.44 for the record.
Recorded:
10.58
